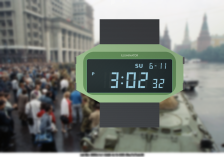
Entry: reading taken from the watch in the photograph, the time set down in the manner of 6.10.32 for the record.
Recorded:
3.02.32
